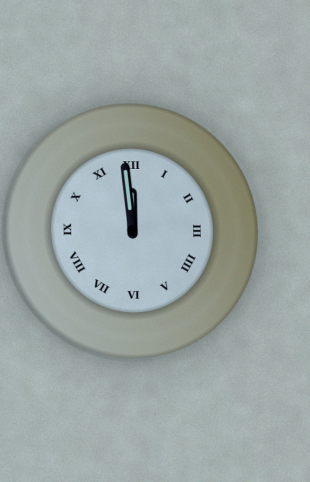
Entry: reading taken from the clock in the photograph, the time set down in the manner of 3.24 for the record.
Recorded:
11.59
